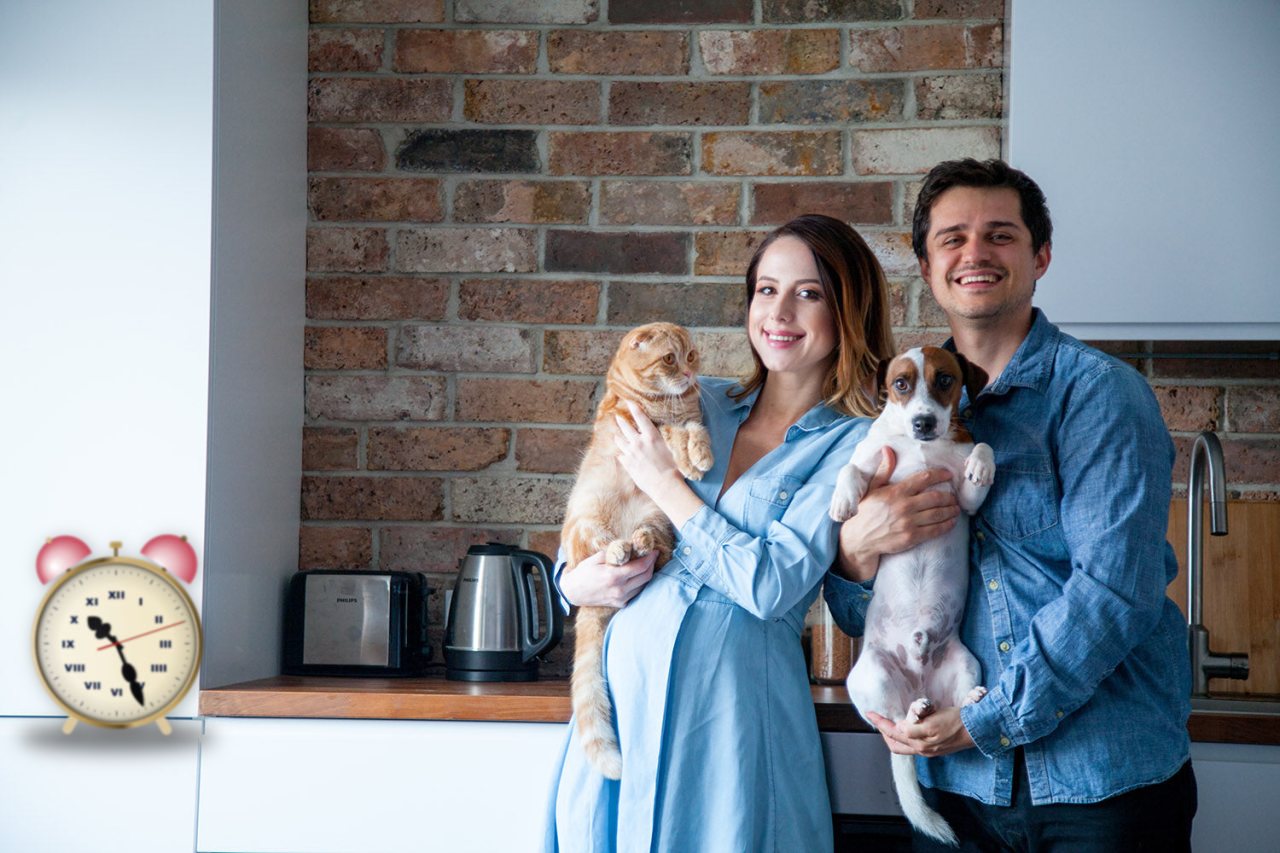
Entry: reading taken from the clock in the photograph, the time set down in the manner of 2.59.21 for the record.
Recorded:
10.26.12
